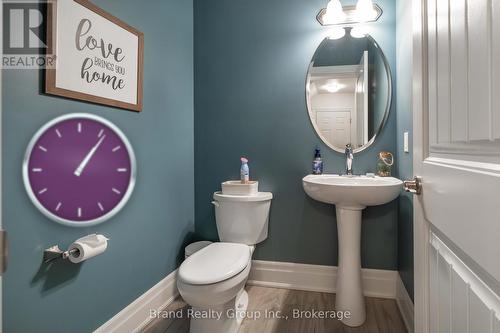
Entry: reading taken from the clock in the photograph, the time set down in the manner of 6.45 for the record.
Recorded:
1.06
